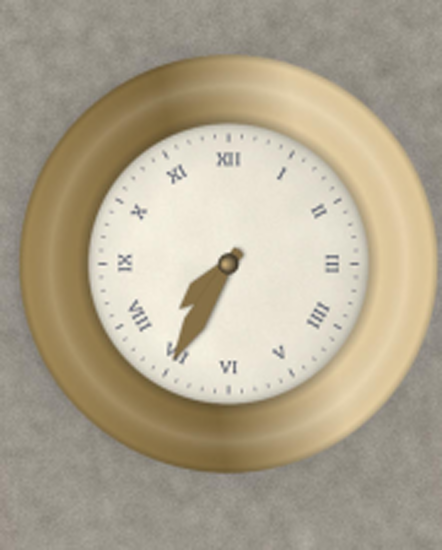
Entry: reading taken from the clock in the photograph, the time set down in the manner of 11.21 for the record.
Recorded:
7.35
